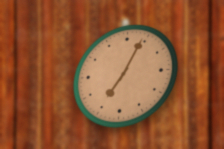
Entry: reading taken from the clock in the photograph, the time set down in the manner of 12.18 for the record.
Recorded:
7.04
